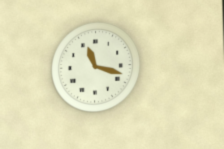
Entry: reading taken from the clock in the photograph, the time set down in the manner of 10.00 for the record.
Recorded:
11.18
